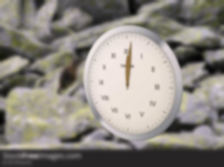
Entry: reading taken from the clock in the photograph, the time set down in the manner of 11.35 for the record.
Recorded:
12.01
